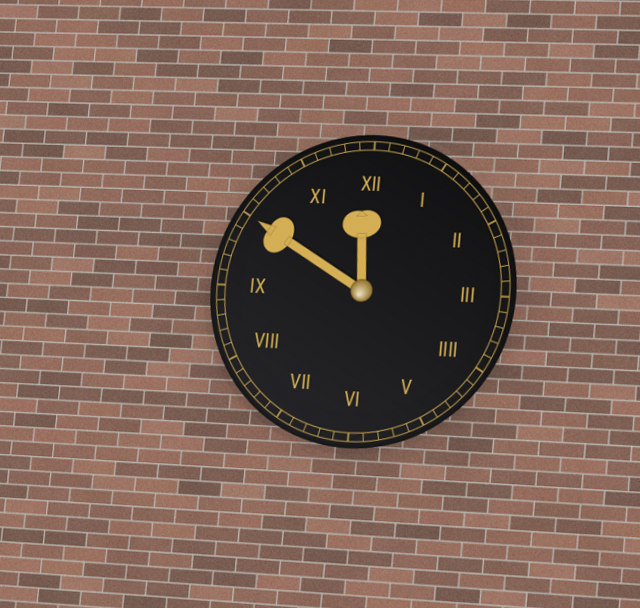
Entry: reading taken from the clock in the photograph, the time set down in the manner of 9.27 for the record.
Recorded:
11.50
